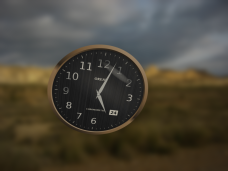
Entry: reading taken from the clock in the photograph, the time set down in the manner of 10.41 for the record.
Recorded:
5.03
